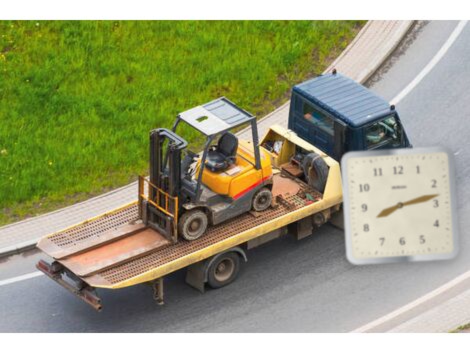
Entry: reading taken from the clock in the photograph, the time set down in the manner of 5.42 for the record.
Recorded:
8.13
